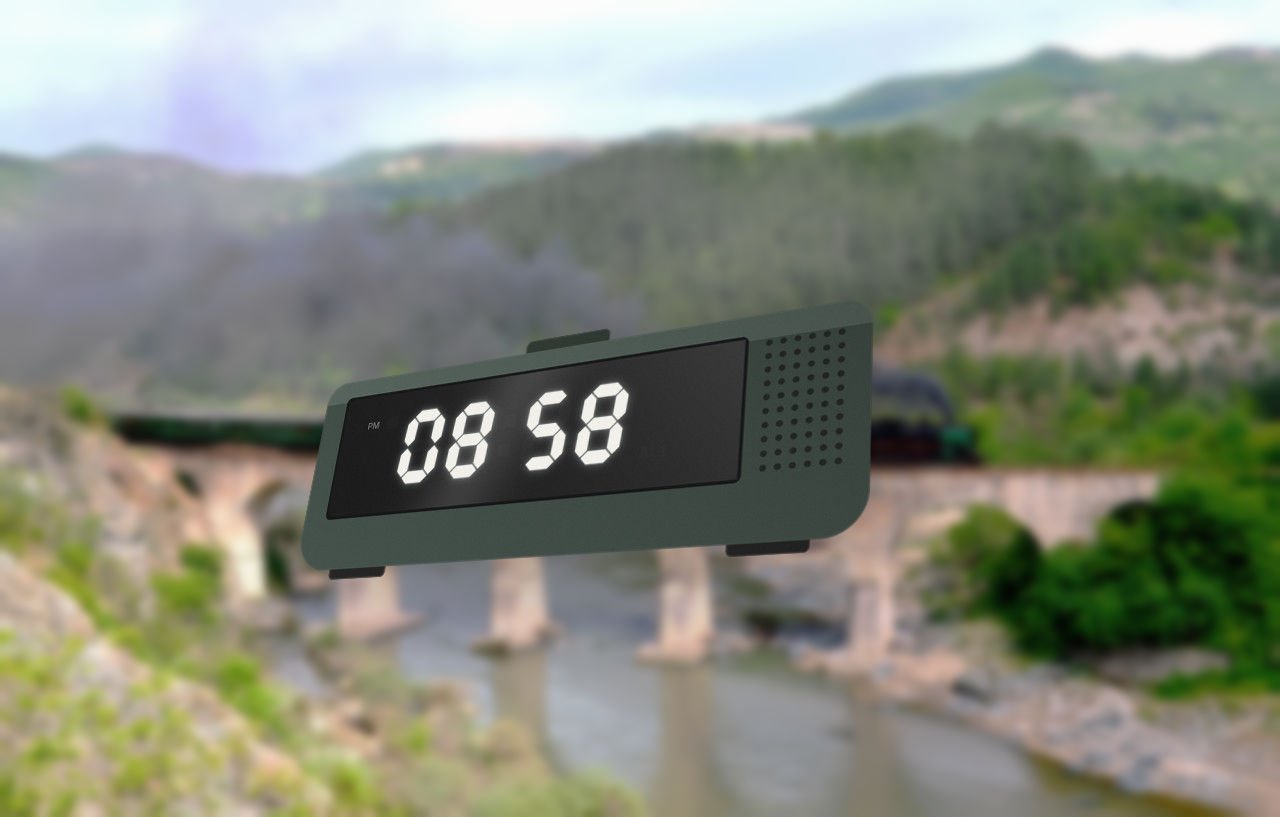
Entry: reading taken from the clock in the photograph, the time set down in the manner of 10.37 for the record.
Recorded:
8.58
